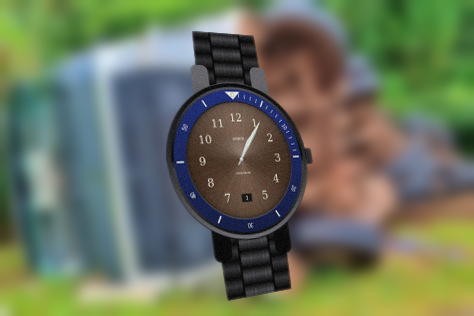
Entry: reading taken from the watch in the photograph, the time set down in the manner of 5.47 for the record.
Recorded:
1.06
